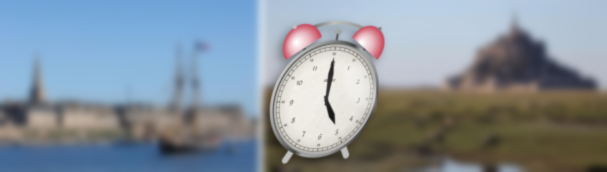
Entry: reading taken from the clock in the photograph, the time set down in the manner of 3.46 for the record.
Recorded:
5.00
